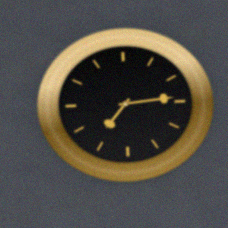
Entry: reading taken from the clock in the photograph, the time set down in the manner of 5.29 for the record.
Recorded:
7.14
